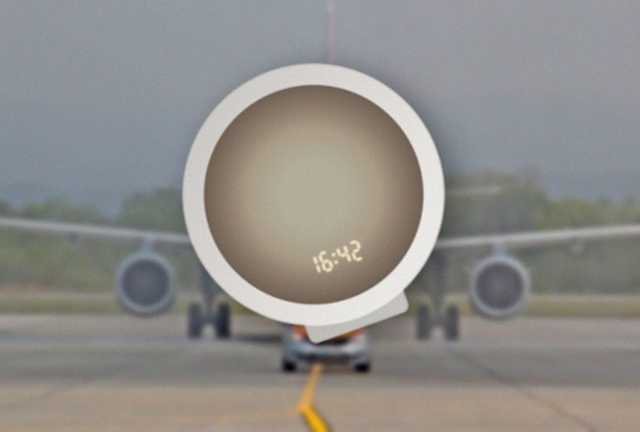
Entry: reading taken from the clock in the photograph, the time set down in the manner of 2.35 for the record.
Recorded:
16.42
